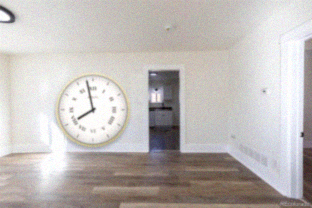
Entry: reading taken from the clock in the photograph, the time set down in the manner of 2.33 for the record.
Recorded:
7.58
